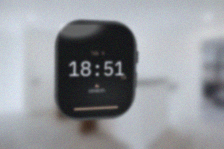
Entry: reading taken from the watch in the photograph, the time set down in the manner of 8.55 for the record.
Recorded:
18.51
